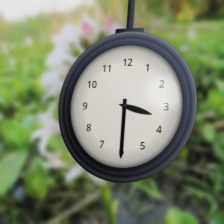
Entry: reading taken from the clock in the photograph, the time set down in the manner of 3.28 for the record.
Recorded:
3.30
